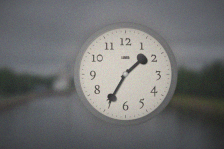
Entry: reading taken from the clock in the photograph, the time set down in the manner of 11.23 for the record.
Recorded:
1.35
